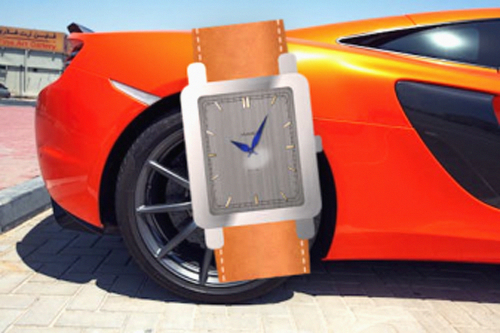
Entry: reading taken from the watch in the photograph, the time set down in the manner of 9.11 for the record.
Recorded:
10.05
